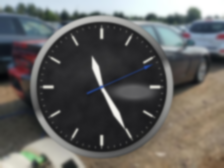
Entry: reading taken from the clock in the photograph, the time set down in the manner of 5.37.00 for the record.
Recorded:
11.25.11
